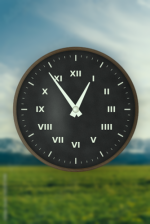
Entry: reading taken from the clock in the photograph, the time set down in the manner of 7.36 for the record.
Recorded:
12.54
